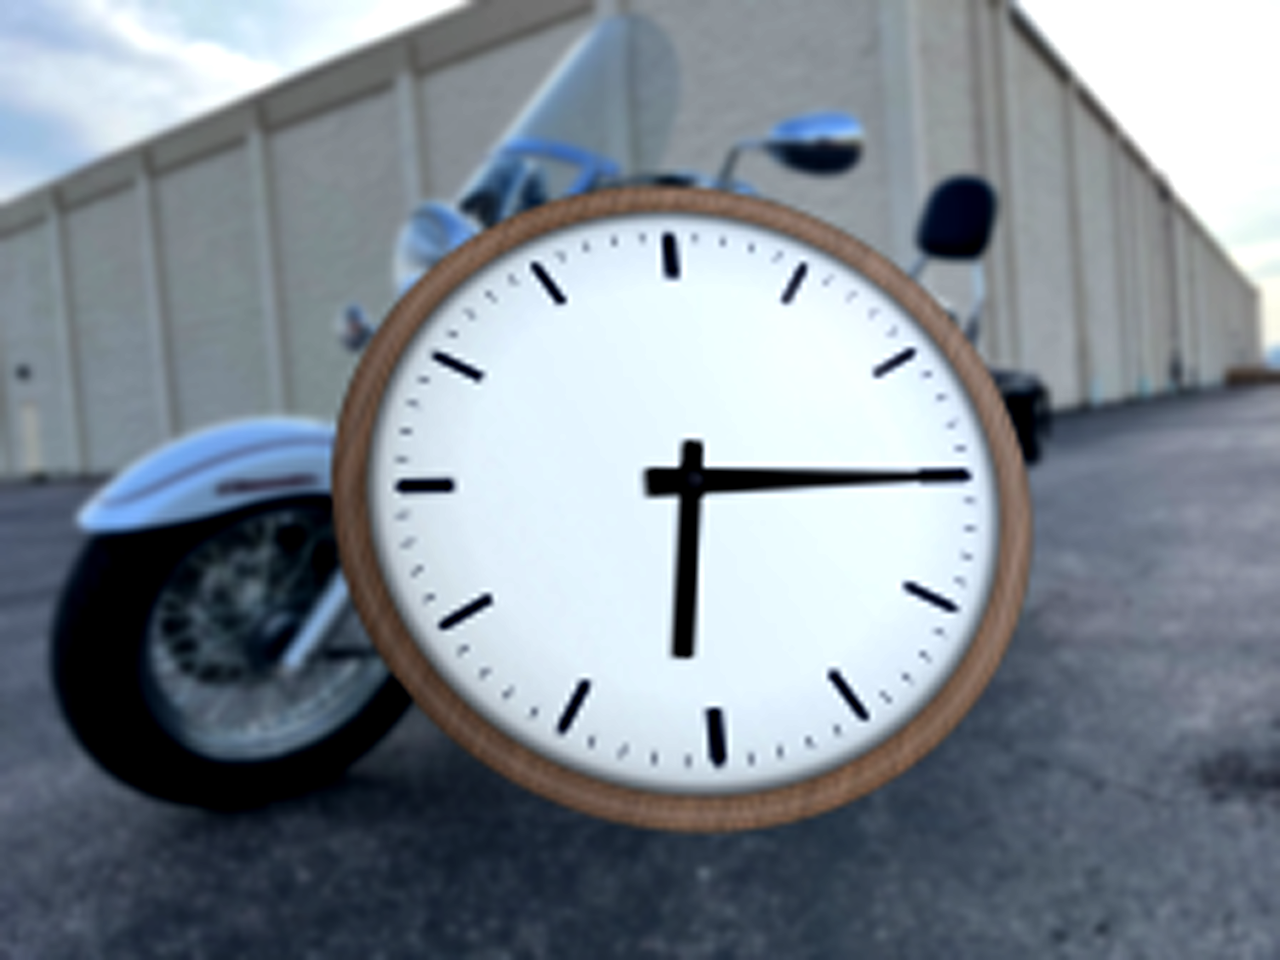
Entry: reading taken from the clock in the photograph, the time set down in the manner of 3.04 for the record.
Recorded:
6.15
